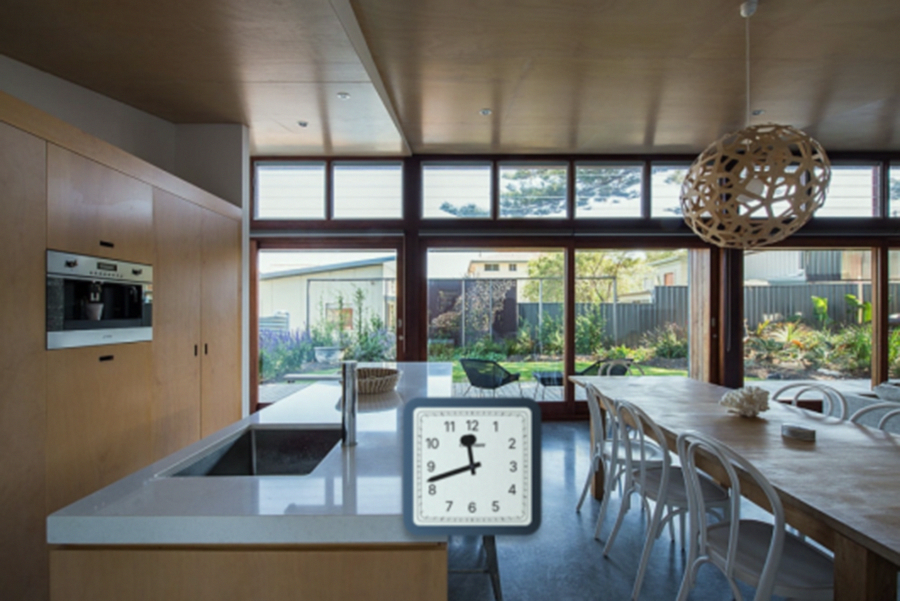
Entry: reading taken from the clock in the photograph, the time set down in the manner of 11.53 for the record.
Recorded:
11.42
